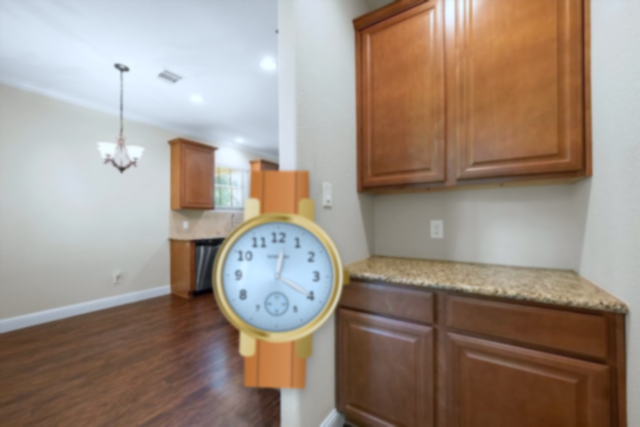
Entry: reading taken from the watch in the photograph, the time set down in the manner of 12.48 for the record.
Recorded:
12.20
